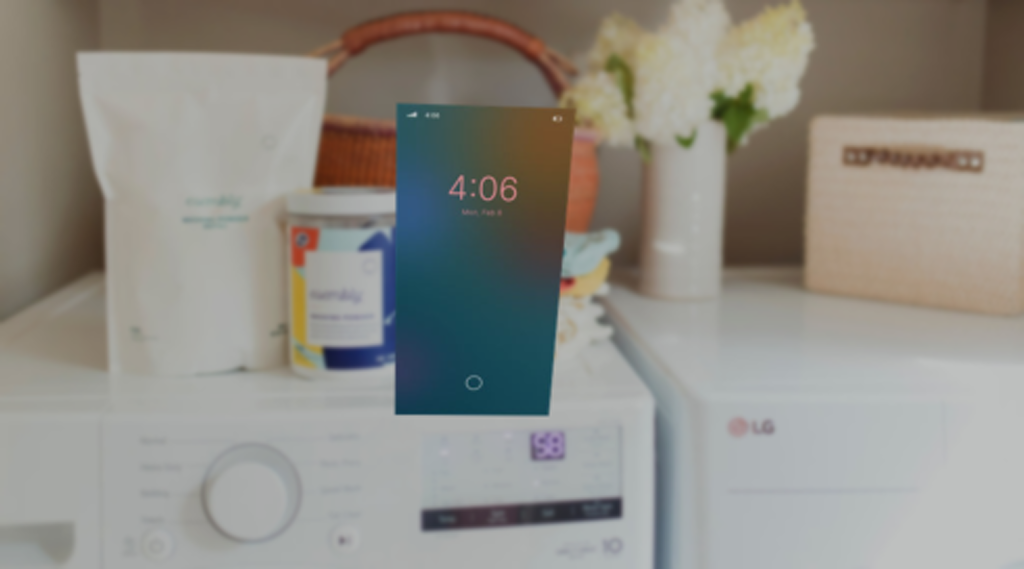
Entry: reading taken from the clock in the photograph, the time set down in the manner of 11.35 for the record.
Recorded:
4.06
